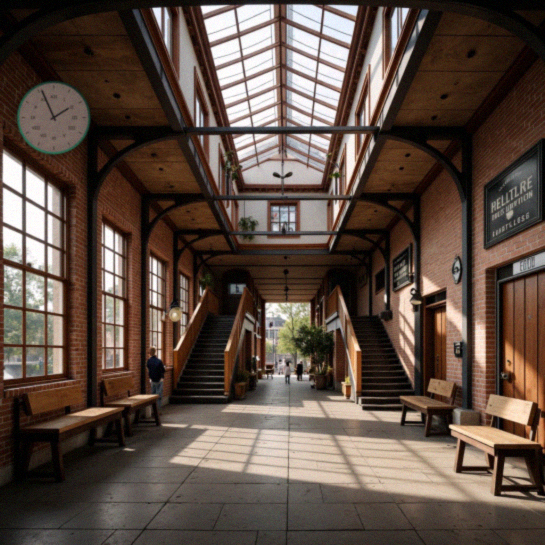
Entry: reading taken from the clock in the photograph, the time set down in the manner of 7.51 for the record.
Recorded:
1.56
